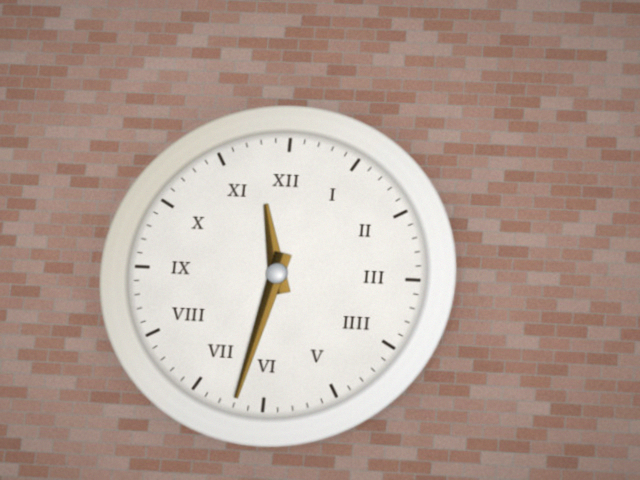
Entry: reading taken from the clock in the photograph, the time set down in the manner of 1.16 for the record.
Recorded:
11.32
